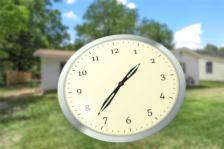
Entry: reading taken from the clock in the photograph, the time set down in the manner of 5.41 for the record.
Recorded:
1.37
